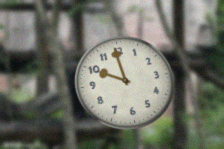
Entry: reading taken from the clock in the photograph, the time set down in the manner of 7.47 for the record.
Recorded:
9.59
